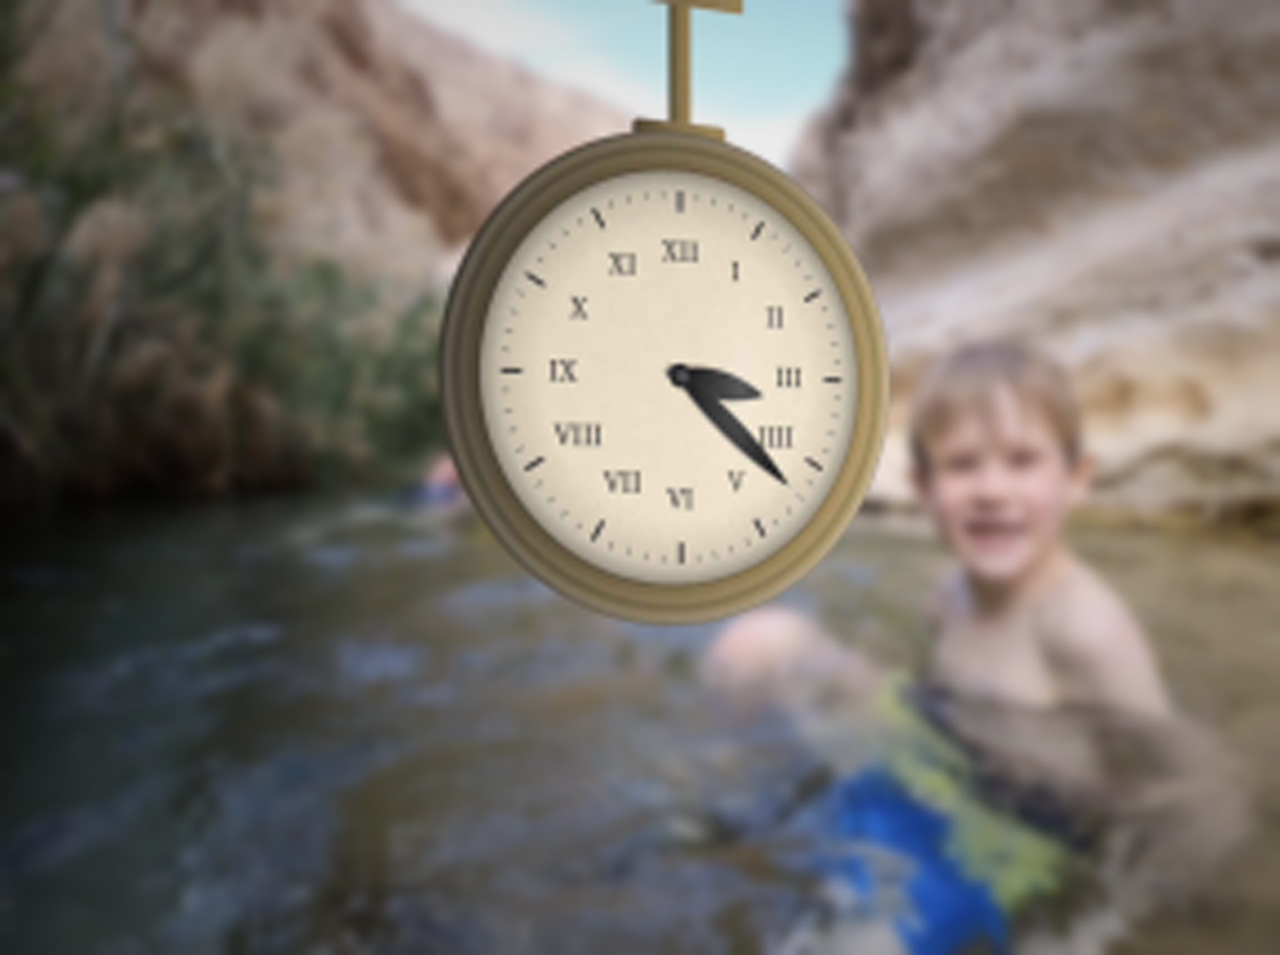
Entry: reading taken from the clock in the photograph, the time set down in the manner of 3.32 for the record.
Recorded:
3.22
